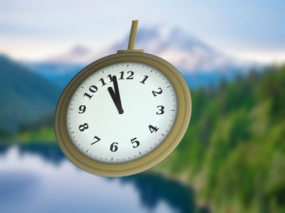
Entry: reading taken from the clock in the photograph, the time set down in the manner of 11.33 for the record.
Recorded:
10.57
